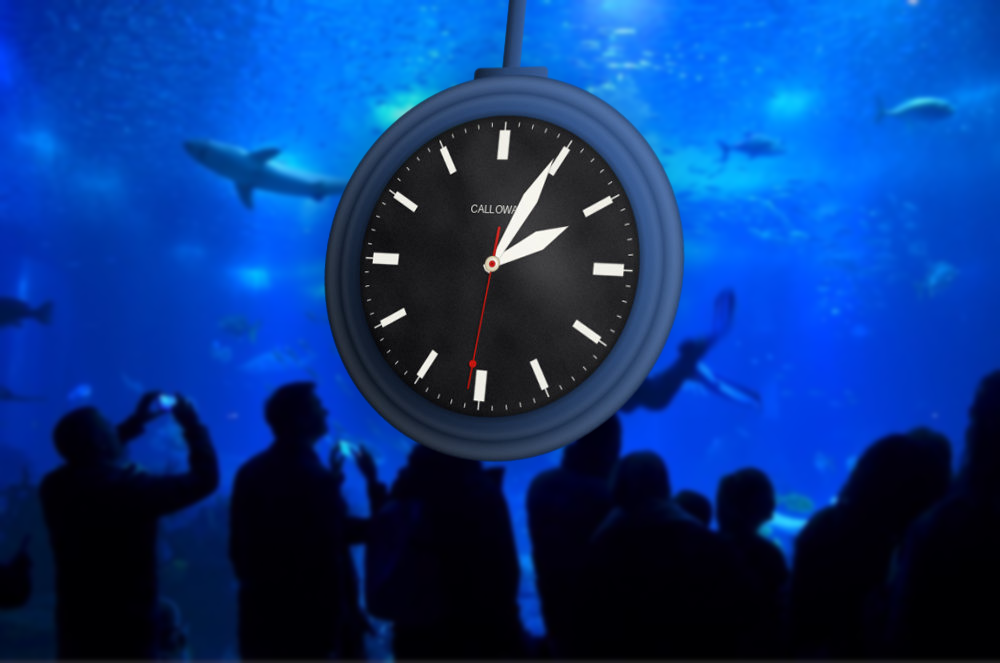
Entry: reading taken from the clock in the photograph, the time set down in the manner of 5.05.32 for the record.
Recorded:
2.04.31
